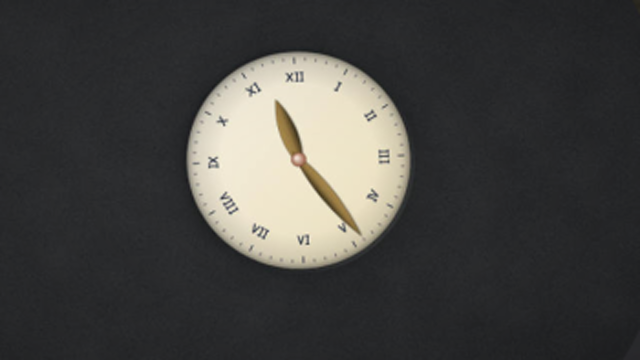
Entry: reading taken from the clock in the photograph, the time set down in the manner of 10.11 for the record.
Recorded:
11.24
